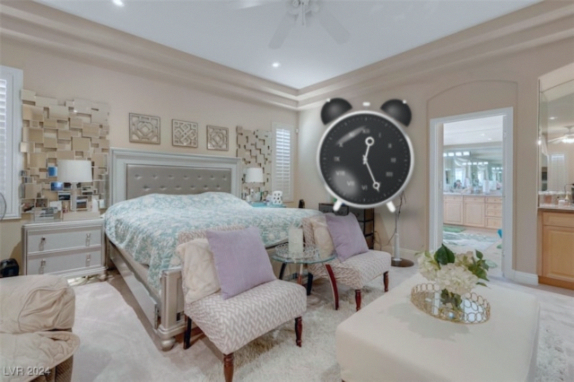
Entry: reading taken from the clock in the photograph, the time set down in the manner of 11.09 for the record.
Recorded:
12.26
